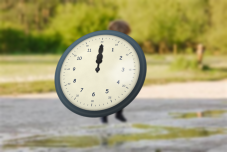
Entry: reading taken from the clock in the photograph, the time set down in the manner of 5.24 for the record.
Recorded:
12.00
